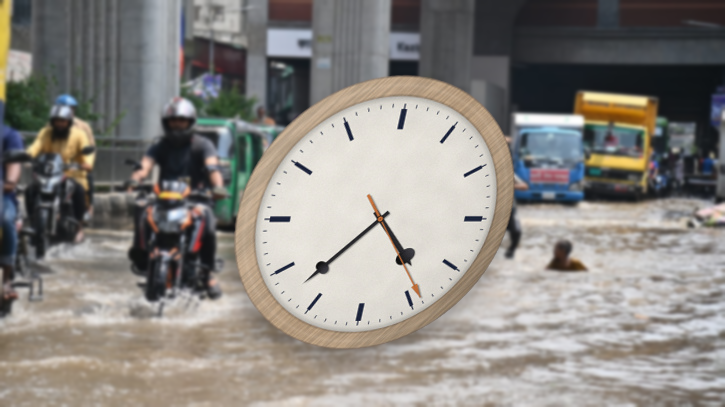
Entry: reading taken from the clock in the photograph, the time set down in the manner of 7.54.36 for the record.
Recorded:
4.37.24
